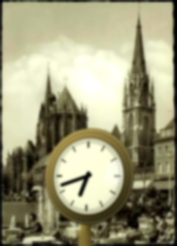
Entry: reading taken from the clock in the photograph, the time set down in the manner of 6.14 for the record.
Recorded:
6.42
